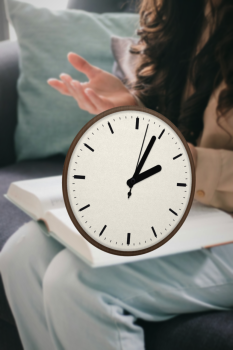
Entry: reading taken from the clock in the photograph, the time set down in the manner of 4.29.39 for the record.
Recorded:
2.04.02
